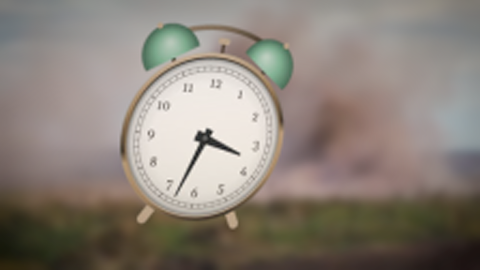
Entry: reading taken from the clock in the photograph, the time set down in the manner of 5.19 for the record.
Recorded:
3.33
